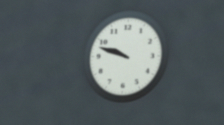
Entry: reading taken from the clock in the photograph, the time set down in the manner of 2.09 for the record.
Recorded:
9.48
